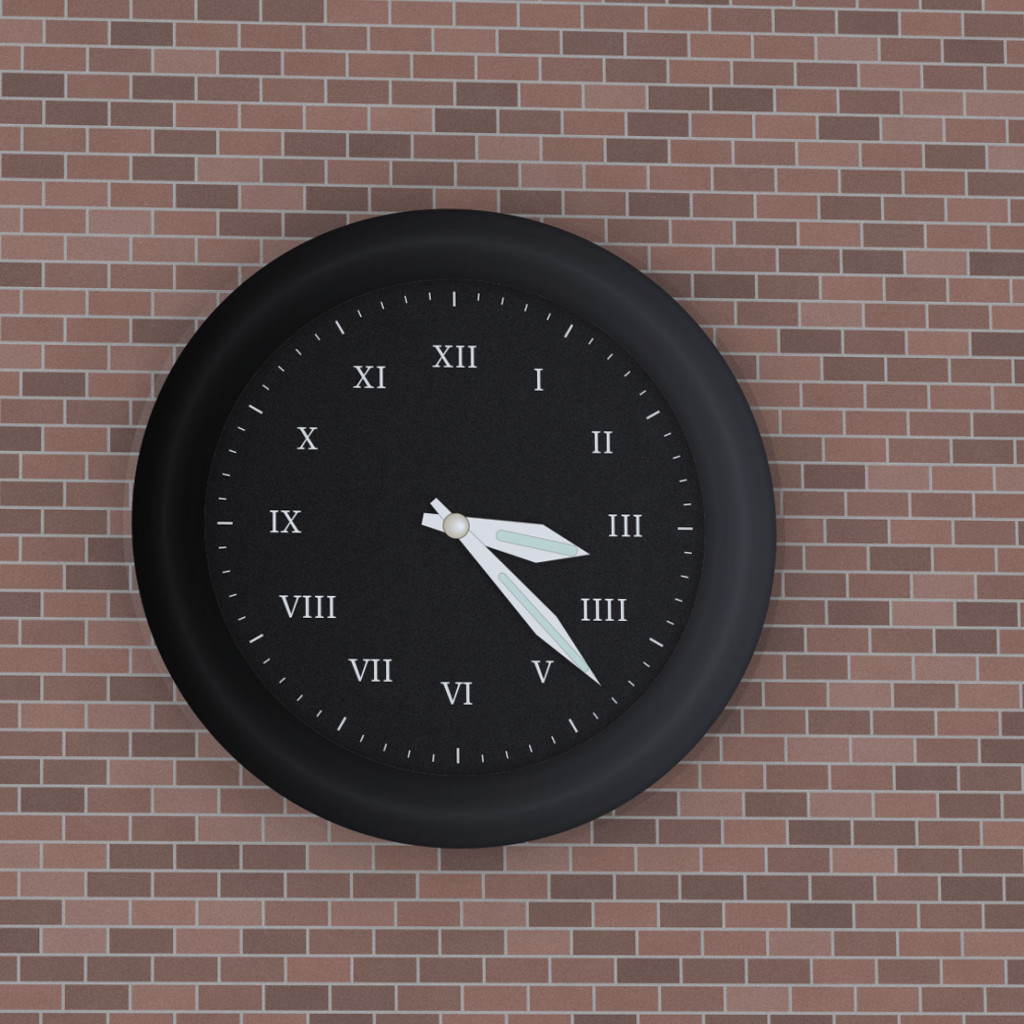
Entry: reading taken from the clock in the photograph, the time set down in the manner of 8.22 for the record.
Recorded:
3.23
